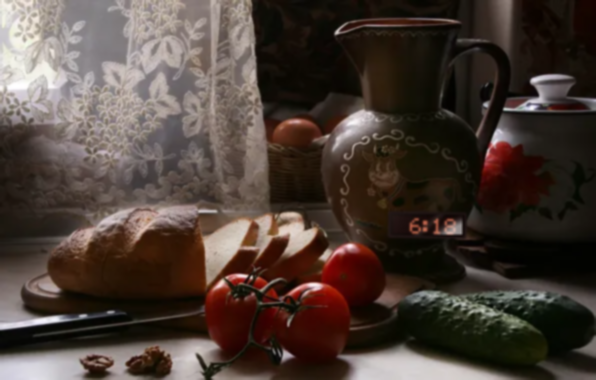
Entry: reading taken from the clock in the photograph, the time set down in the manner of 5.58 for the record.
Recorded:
6.18
